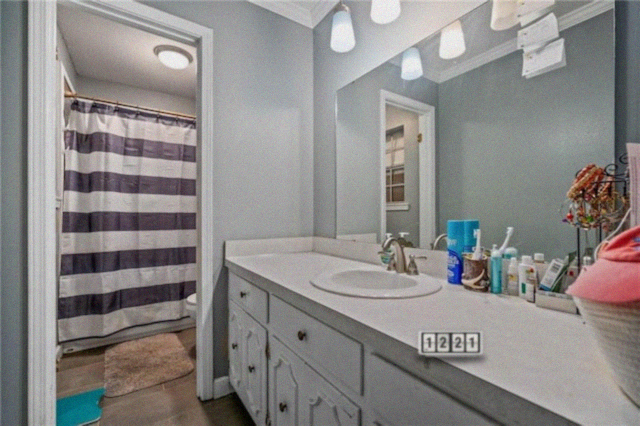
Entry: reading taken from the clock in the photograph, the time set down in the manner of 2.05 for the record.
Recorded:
12.21
